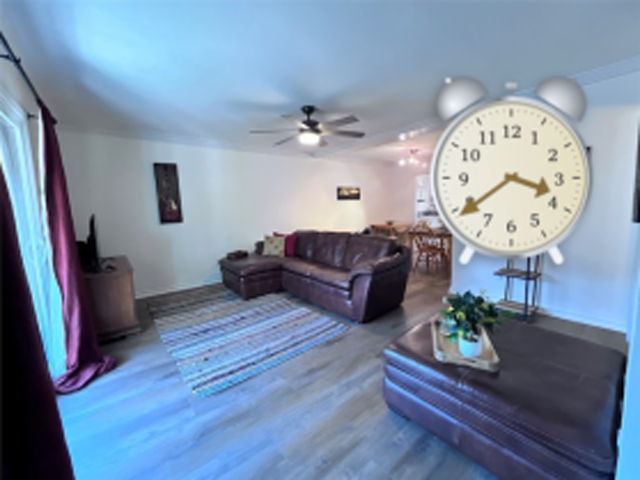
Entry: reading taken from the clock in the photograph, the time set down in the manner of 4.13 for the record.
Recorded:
3.39
